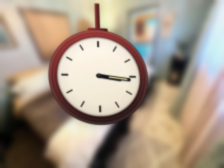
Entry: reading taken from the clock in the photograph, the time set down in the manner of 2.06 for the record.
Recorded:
3.16
